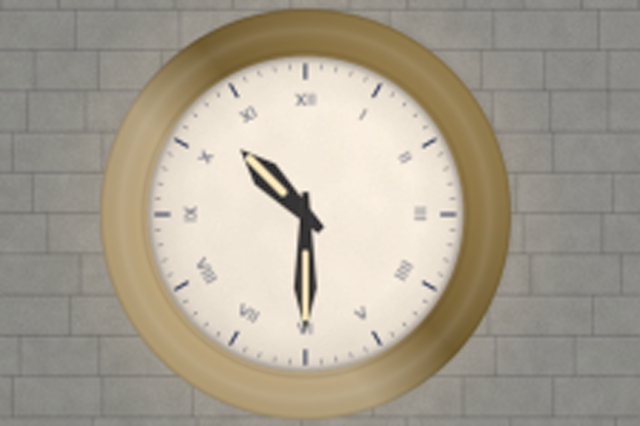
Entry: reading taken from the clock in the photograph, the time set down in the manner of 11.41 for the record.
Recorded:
10.30
